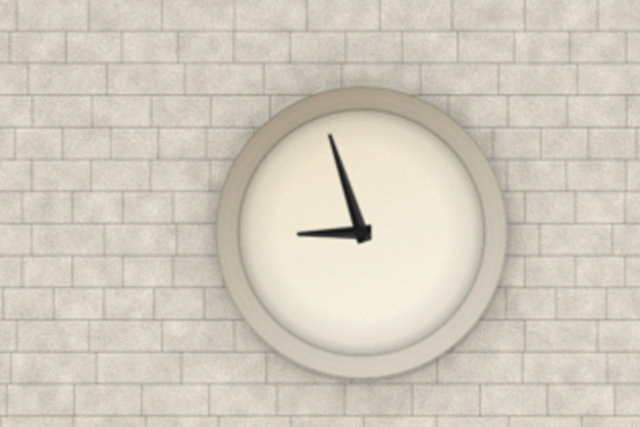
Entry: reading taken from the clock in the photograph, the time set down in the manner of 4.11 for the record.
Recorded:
8.57
